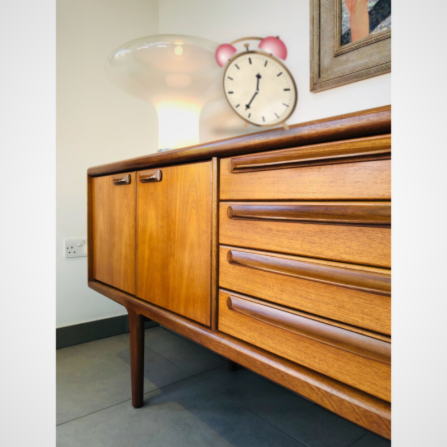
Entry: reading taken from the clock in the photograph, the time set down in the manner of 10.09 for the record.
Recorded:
12.37
